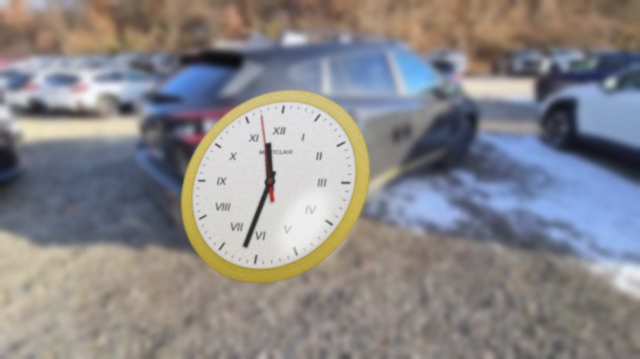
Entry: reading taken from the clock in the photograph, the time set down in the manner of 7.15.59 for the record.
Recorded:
11.31.57
